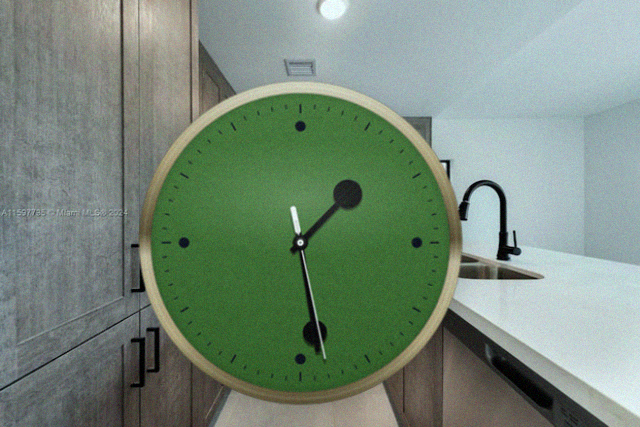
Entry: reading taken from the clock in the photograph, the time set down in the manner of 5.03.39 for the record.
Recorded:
1.28.28
